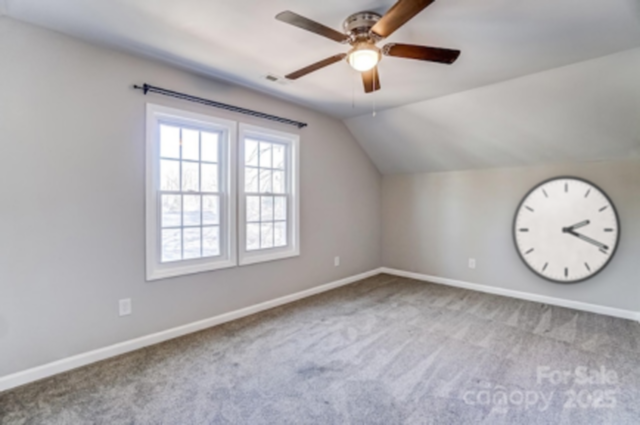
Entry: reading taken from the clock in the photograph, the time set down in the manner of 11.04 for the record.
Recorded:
2.19
